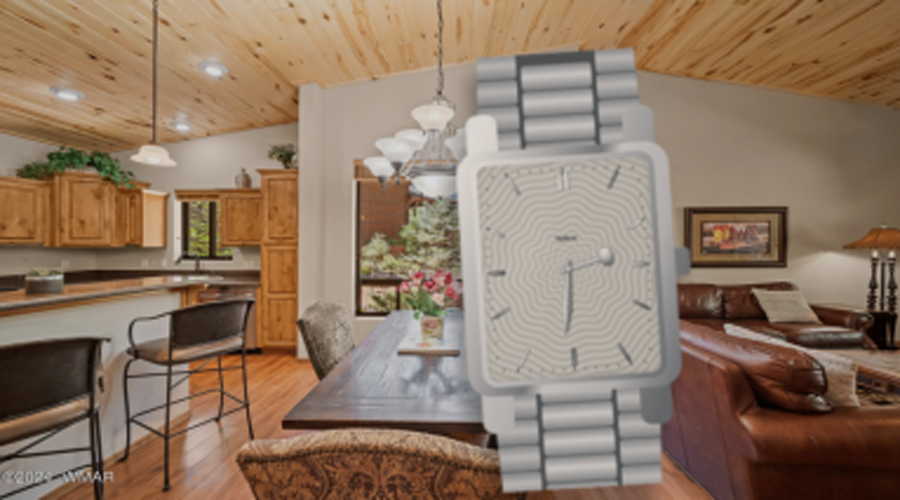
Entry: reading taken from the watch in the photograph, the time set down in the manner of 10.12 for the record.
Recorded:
2.31
